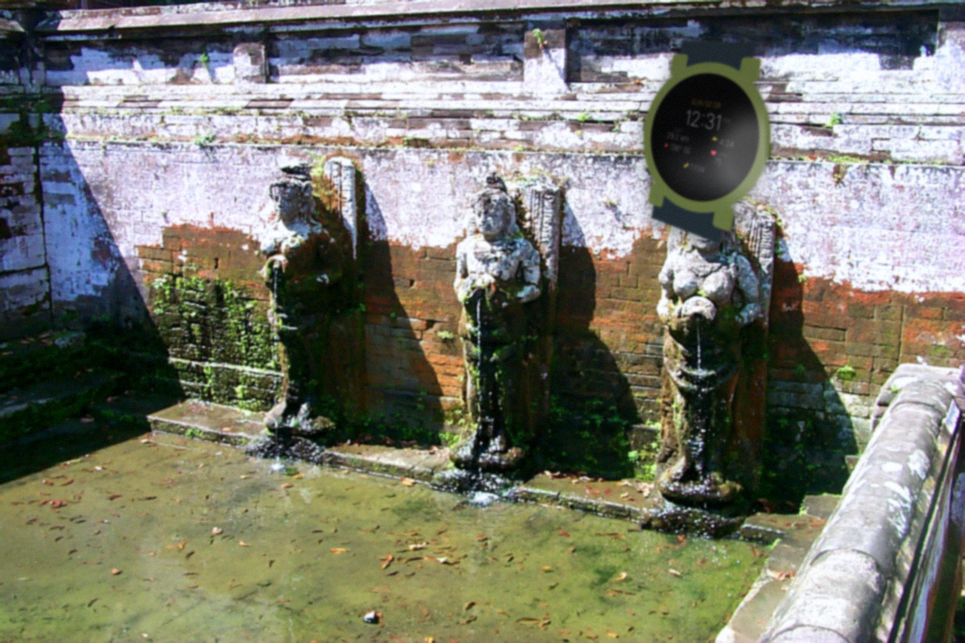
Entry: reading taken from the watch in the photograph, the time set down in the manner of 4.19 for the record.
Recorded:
12.31
